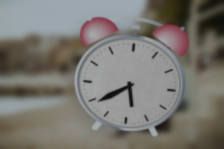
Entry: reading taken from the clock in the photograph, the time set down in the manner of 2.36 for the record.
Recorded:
5.39
